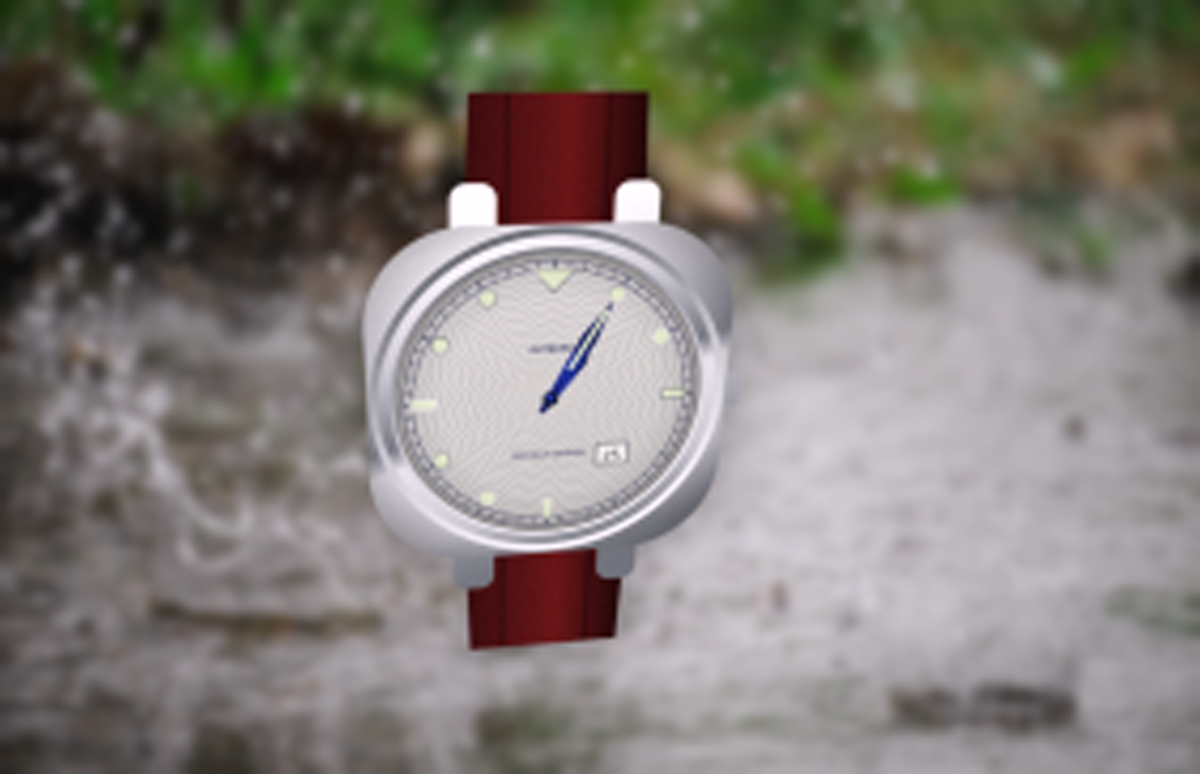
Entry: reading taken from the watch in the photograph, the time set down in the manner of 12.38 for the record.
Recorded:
1.05
